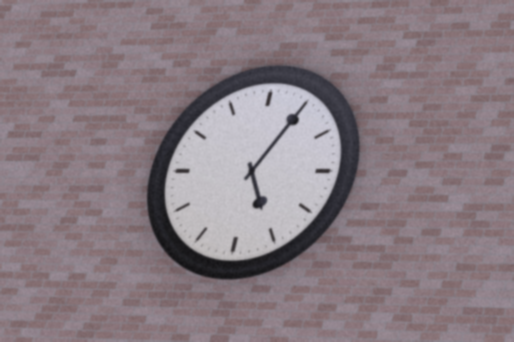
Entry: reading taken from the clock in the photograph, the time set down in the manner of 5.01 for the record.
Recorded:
5.05
